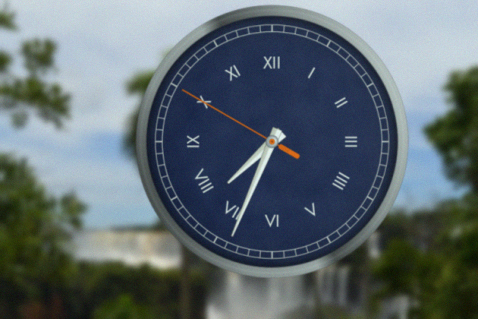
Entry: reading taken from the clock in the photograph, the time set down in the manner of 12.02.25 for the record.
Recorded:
7.33.50
